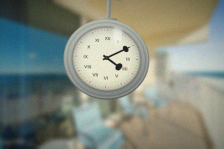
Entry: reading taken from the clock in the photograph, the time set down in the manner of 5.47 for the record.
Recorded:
4.10
